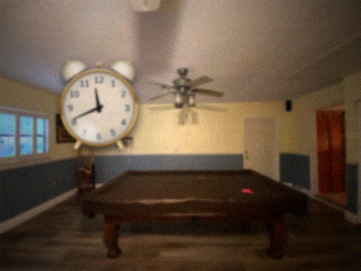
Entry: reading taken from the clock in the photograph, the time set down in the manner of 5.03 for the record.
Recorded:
11.41
